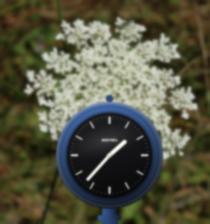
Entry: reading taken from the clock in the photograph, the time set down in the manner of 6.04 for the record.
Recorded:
1.37
